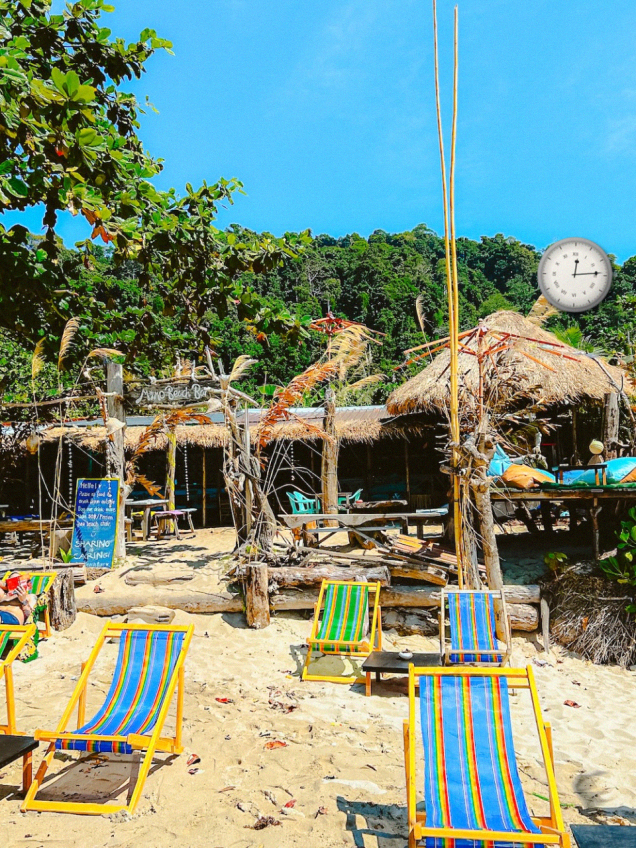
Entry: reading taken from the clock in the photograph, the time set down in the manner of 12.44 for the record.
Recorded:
12.14
